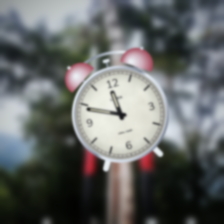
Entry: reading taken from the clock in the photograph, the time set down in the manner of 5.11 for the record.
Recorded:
11.49
